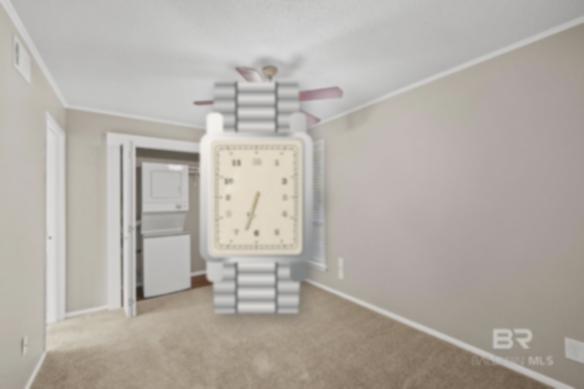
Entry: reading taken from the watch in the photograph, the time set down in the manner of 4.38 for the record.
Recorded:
6.33
